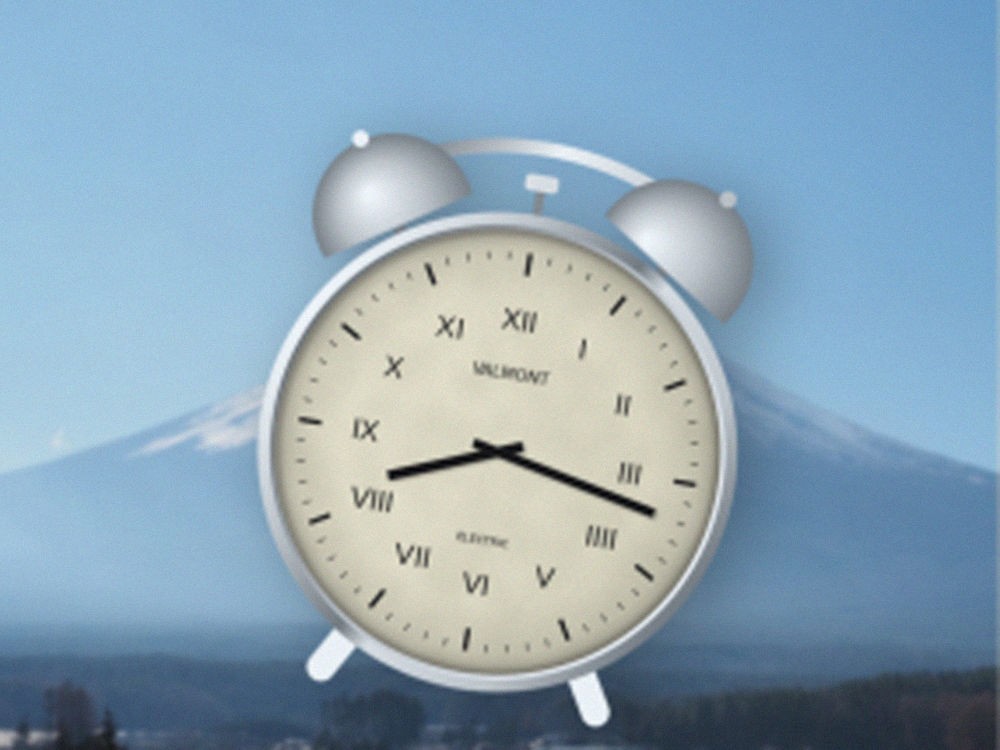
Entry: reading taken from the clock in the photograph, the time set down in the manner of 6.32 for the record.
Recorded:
8.17
